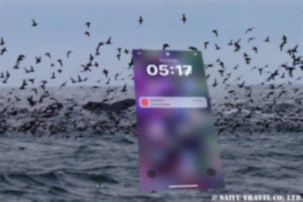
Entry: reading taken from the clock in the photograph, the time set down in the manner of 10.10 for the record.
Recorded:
5.17
